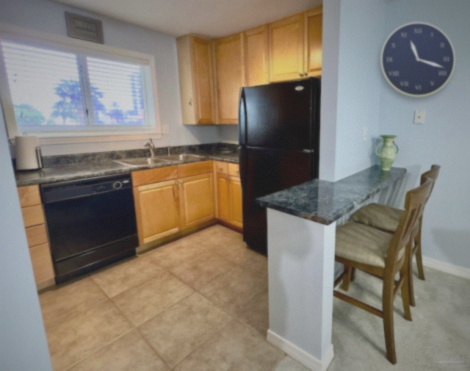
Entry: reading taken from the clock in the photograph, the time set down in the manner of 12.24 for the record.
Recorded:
11.18
